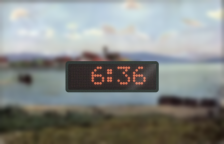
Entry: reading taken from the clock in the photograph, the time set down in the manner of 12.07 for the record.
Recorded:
6.36
